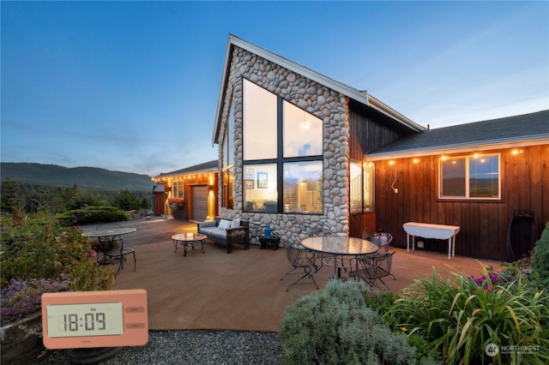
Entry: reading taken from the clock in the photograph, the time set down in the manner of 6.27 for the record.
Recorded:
18.09
